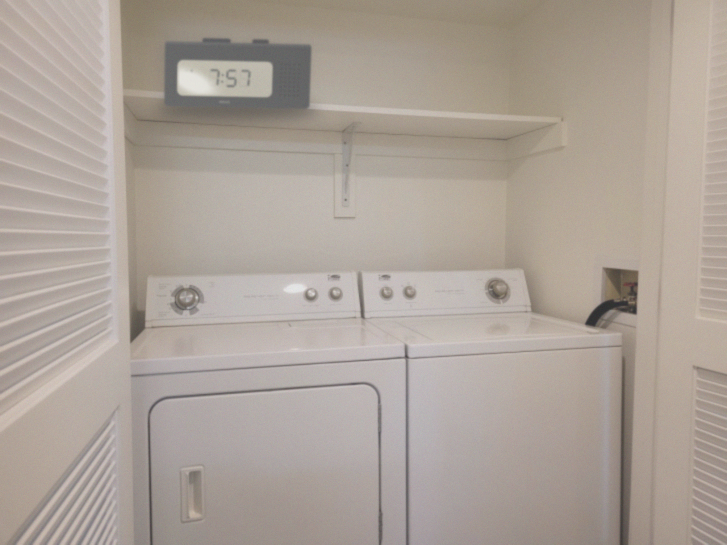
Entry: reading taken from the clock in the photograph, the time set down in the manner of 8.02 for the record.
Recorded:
7.57
